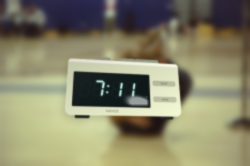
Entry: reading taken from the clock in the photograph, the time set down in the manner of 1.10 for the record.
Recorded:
7.11
